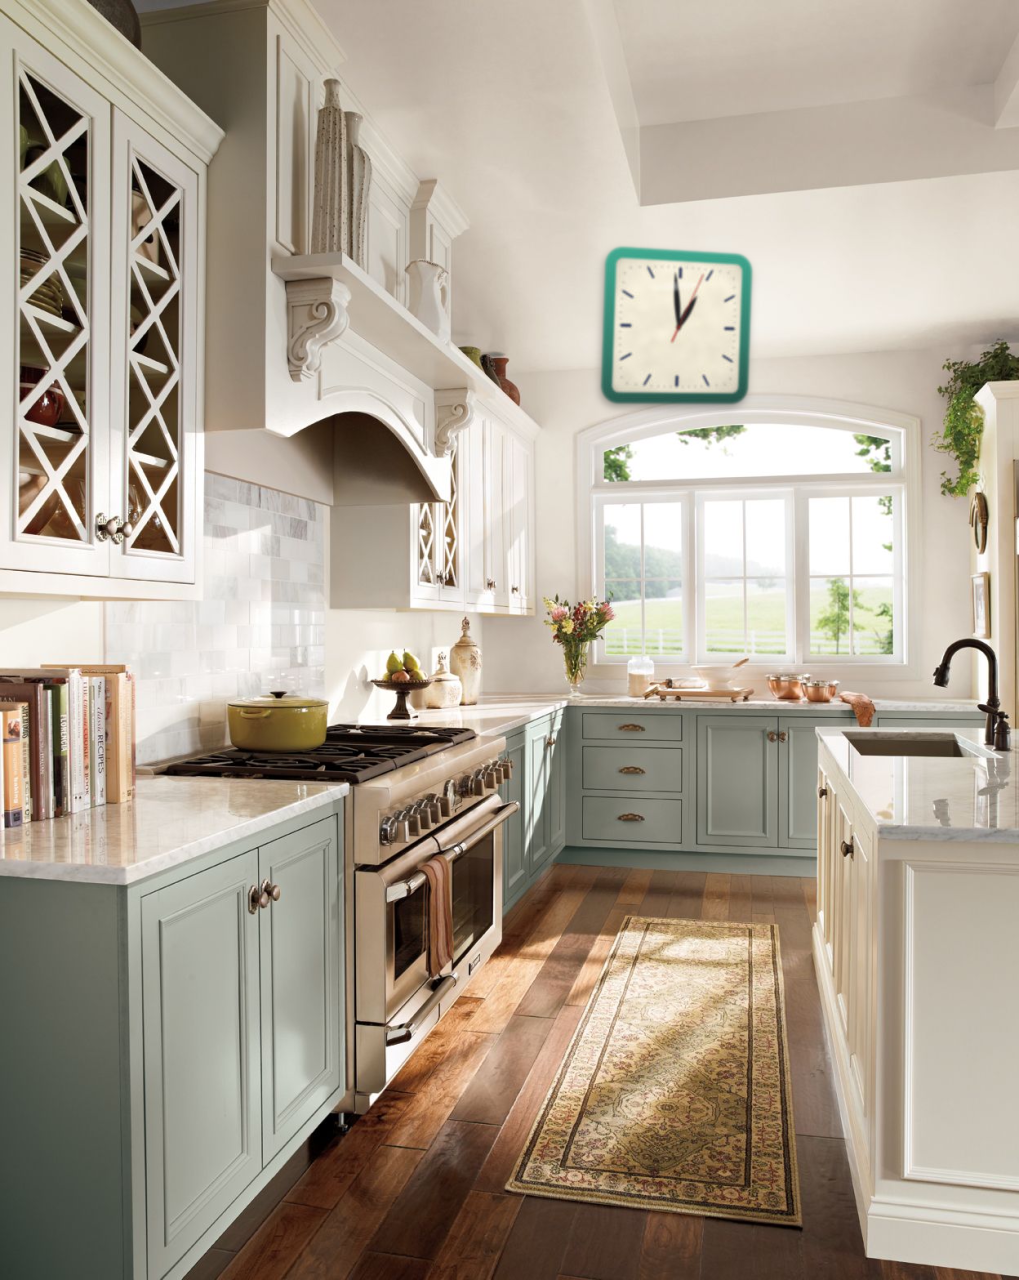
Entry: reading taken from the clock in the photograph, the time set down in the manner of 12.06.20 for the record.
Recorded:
12.59.04
